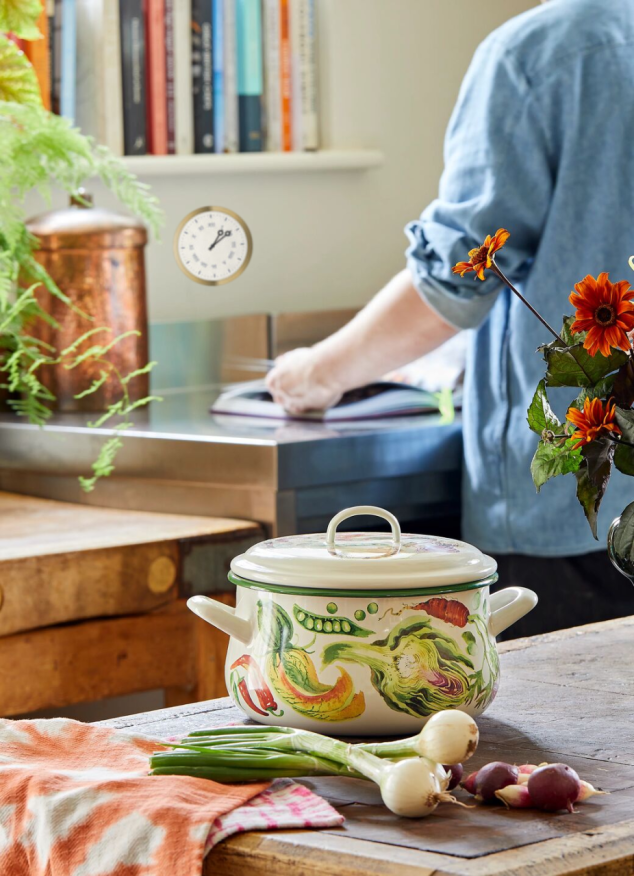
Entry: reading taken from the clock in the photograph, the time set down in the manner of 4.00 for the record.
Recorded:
1.09
